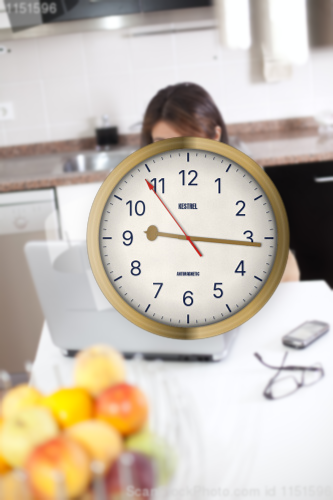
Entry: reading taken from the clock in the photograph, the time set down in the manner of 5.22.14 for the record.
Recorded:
9.15.54
